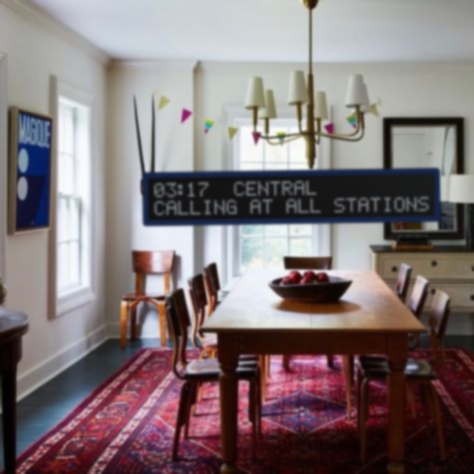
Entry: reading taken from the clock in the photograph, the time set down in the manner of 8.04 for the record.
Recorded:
3.17
